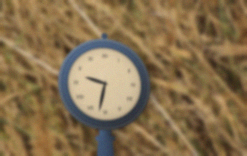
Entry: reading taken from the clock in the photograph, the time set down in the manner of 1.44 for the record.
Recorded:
9.32
